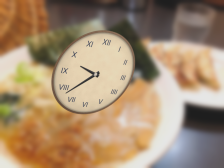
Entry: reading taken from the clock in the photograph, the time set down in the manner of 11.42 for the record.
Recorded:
9.38
